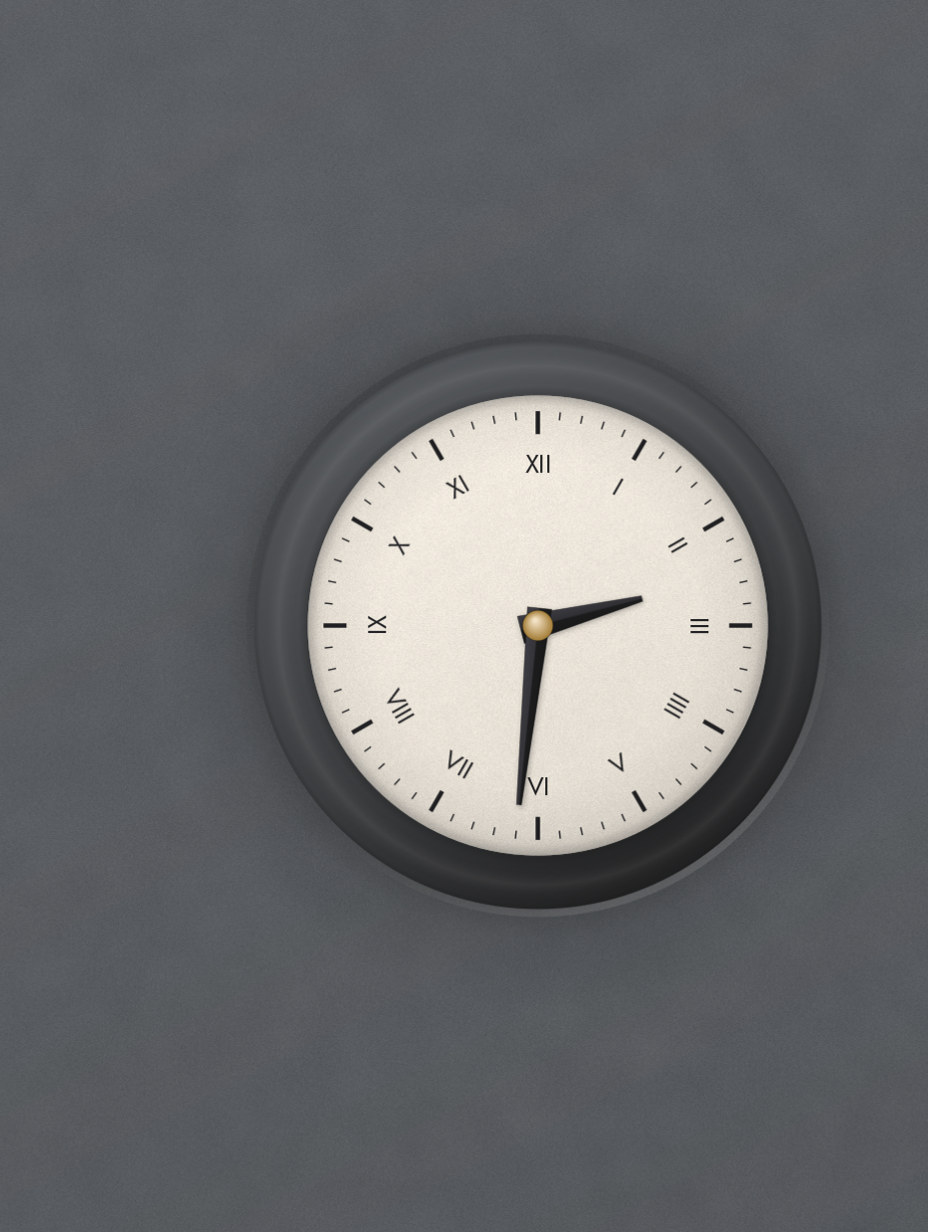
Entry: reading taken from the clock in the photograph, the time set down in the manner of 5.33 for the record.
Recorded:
2.31
